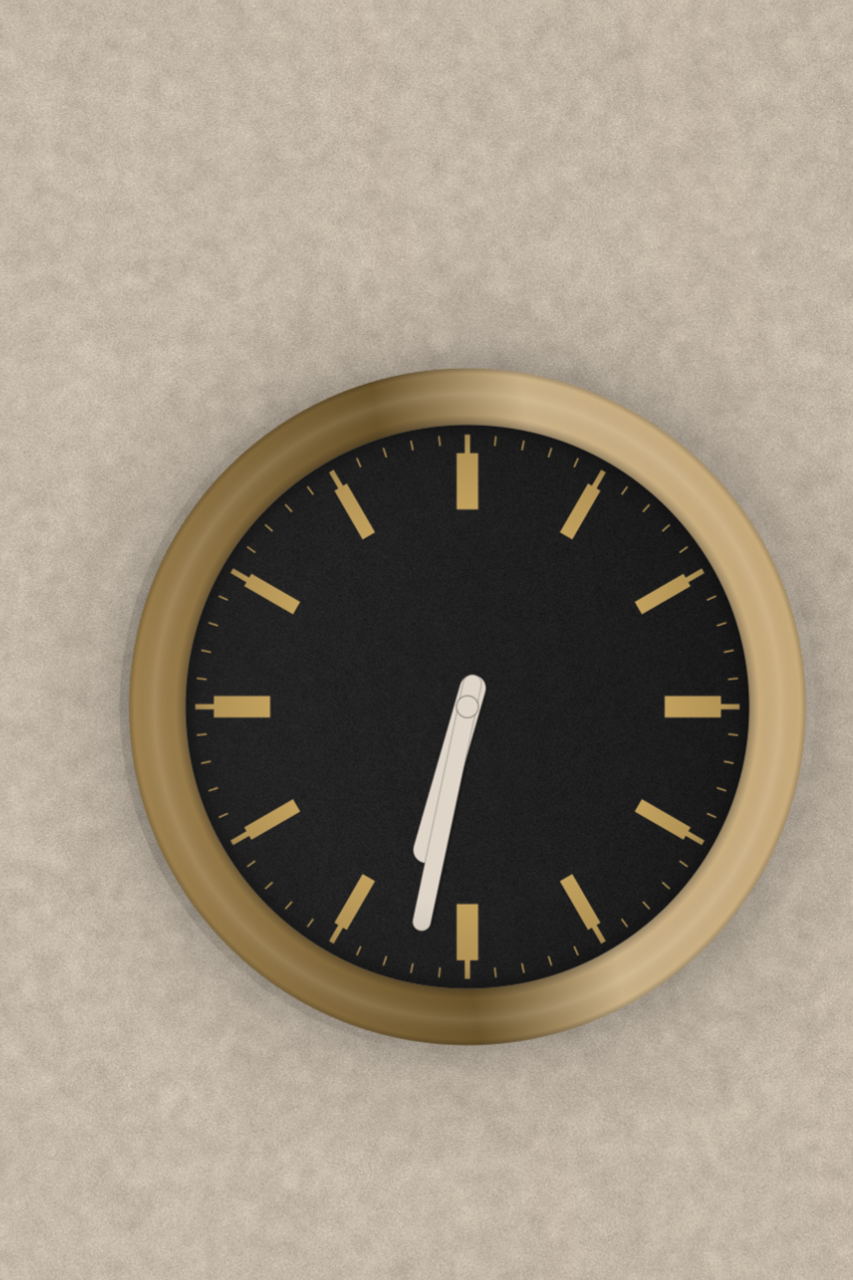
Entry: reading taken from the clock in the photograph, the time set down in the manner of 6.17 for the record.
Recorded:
6.32
